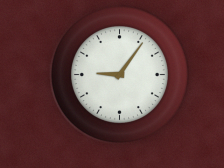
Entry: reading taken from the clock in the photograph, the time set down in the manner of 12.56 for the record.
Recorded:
9.06
